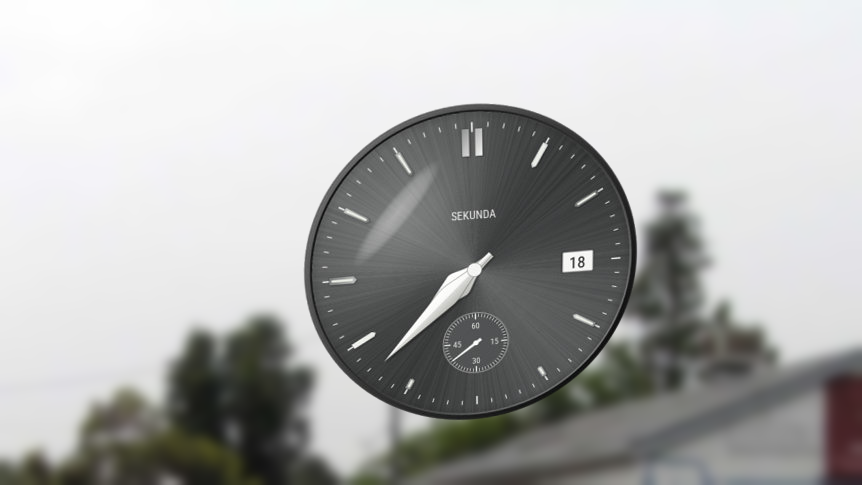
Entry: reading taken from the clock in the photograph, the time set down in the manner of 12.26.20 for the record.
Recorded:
7.37.39
